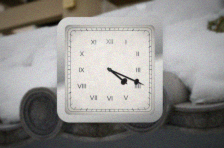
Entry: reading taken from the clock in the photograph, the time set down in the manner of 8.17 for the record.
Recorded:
4.19
